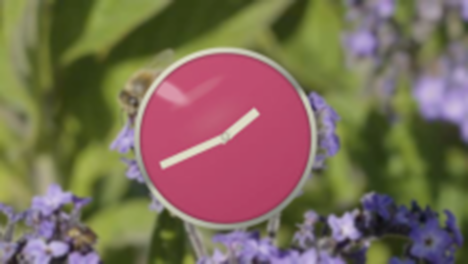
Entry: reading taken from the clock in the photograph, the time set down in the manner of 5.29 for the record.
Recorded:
1.41
